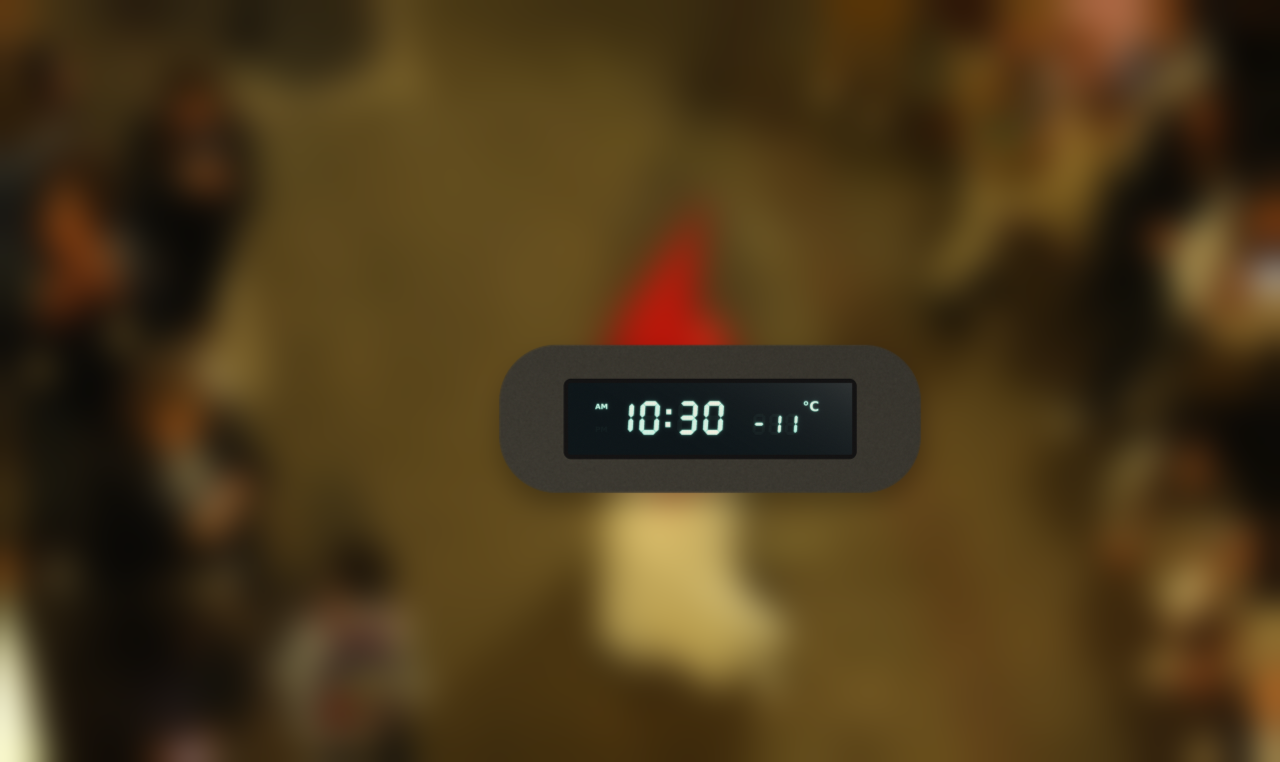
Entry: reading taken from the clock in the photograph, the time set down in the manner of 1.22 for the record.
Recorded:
10.30
